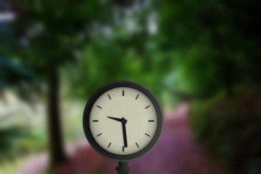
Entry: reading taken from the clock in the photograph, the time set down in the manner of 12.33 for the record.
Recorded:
9.29
